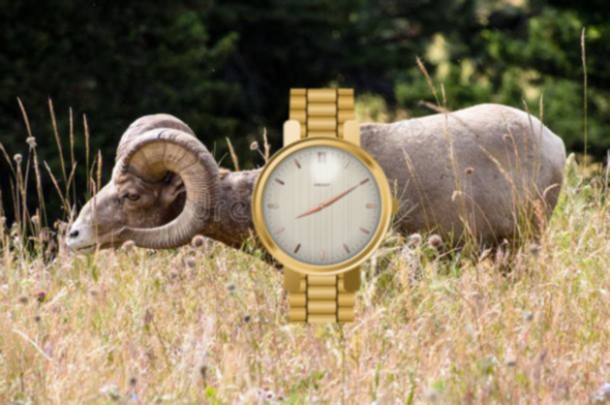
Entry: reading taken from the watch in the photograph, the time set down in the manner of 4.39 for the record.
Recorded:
8.10
